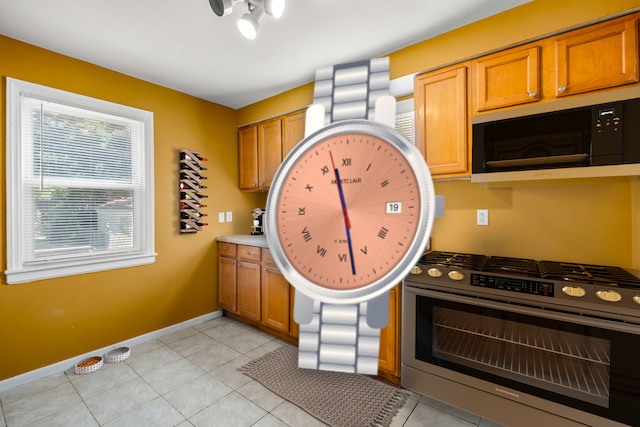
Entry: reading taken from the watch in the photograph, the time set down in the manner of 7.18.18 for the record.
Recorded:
11.27.57
